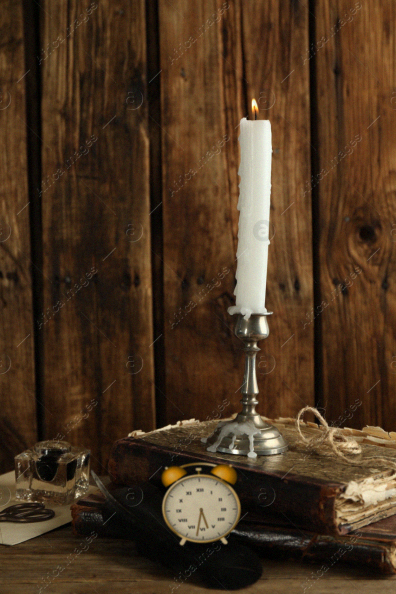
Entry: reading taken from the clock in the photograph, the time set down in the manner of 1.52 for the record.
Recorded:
5.32
